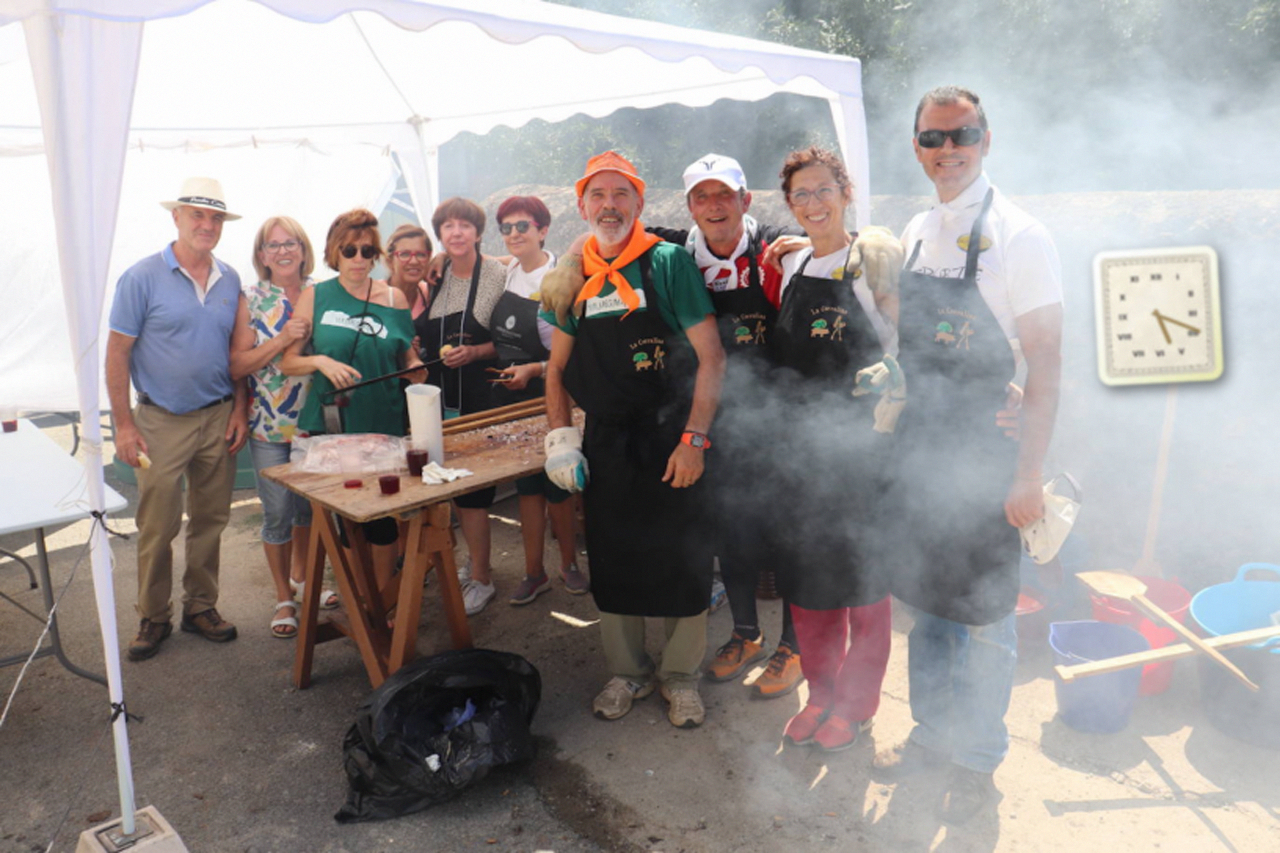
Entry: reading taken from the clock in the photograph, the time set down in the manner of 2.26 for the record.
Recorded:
5.19
